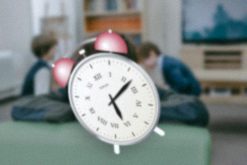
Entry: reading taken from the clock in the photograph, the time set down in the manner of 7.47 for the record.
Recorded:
6.12
